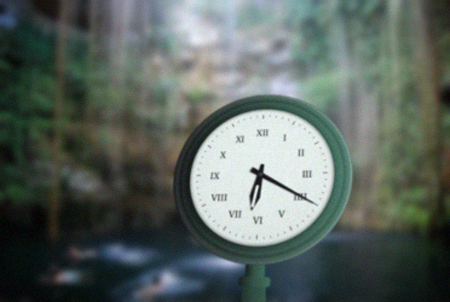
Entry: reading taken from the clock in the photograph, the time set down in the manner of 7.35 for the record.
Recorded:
6.20
